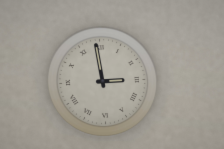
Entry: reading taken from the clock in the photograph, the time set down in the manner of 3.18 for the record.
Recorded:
2.59
